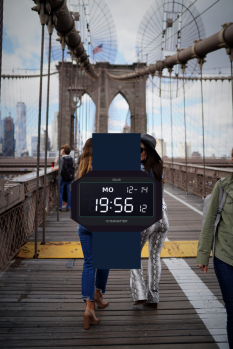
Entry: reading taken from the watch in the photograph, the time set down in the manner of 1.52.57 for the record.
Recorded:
19.56.12
